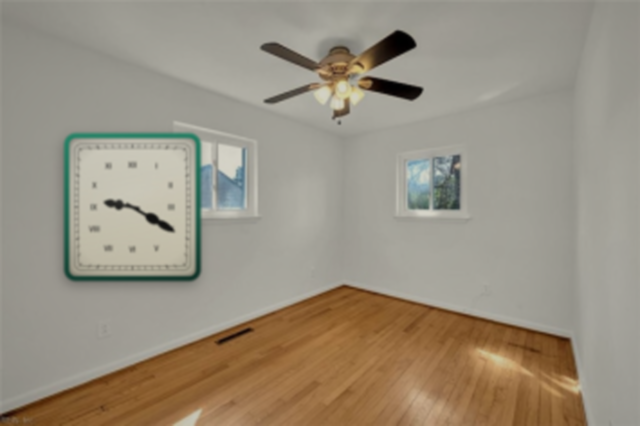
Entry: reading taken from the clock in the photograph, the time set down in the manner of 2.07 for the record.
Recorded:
9.20
